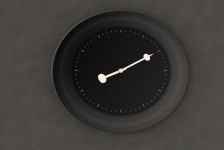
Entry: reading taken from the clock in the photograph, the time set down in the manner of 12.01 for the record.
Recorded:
8.10
